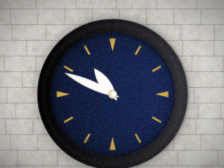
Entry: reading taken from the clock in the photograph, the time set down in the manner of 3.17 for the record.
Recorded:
10.49
